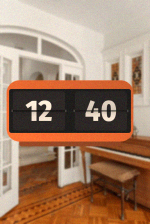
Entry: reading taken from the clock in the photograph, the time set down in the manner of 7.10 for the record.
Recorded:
12.40
